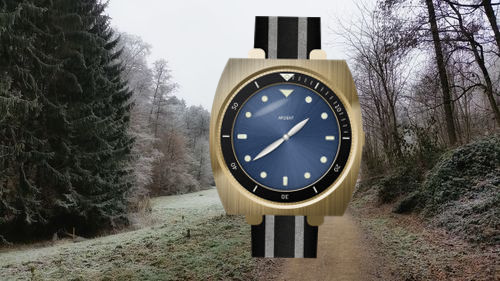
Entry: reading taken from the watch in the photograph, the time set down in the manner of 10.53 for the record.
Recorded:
1.39
